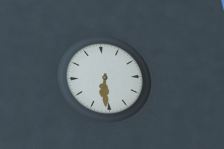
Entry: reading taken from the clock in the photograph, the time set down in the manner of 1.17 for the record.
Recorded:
6.31
